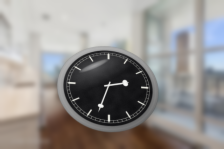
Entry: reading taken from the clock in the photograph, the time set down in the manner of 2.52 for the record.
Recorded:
2.33
